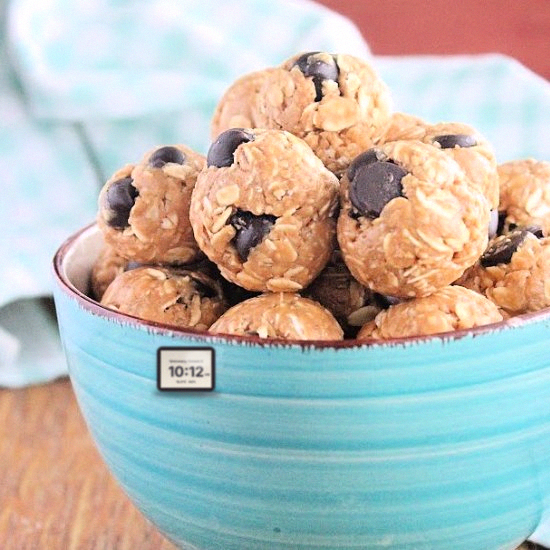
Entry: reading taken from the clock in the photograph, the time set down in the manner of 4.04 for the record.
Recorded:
10.12
